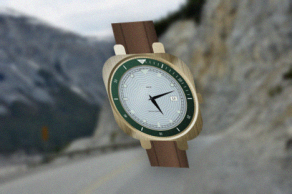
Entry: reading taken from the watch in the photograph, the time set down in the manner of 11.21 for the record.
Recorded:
5.12
